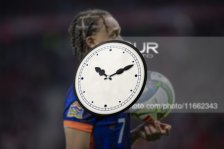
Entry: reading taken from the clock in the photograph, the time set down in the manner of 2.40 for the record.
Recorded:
10.11
